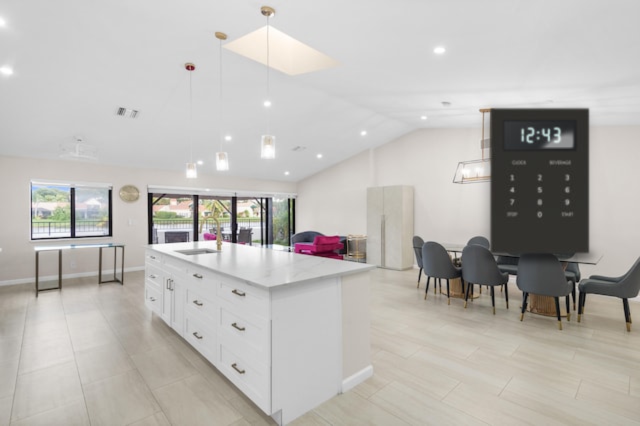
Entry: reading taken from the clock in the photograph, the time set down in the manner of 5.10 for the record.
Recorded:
12.43
